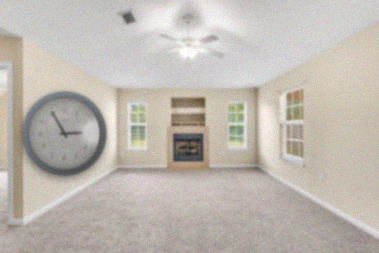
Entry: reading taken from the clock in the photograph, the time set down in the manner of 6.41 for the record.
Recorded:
2.55
